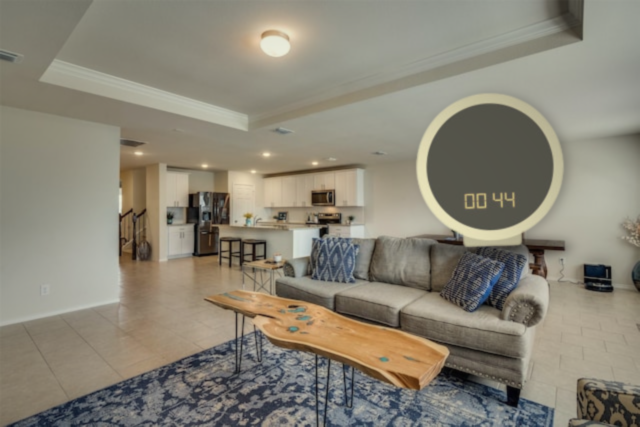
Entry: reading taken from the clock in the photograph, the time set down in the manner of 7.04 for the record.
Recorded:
0.44
